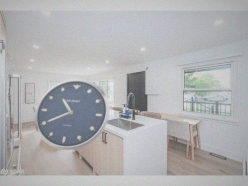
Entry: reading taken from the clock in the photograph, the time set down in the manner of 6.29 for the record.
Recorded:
10.40
